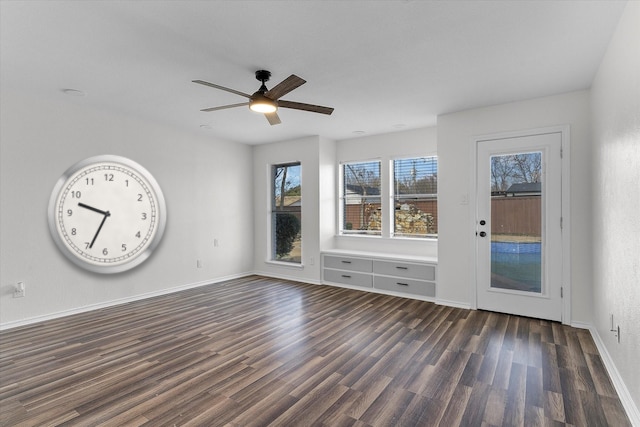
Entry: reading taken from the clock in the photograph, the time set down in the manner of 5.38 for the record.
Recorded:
9.34
